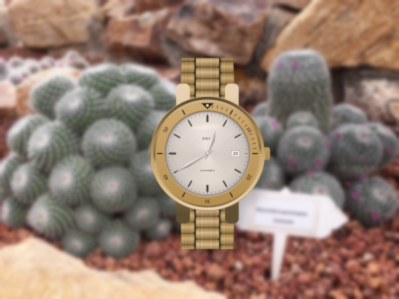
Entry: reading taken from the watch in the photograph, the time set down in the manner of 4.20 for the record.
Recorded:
12.40
